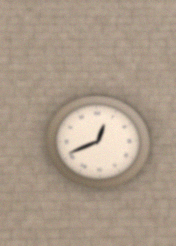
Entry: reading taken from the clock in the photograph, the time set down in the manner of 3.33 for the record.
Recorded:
12.41
